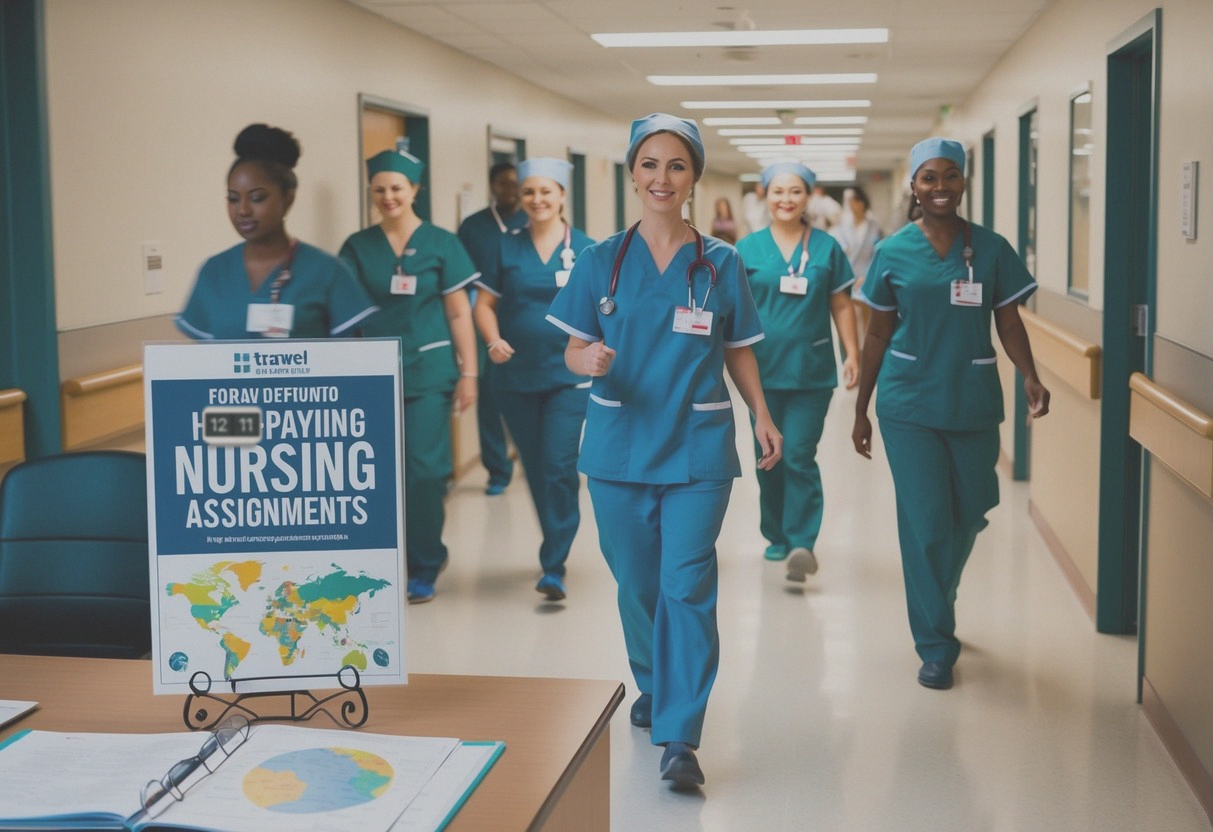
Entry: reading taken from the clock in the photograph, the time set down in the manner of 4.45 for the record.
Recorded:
12.11
